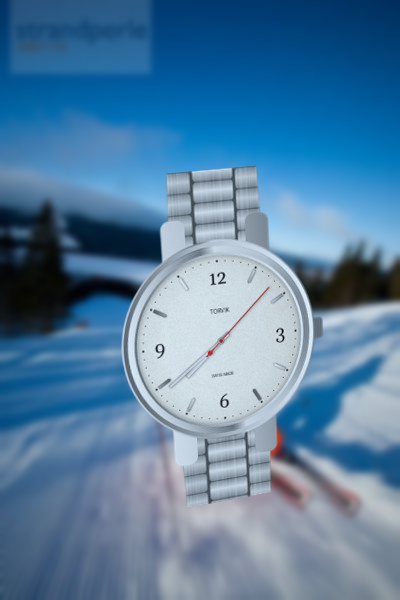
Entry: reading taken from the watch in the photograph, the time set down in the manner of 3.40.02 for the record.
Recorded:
7.39.08
